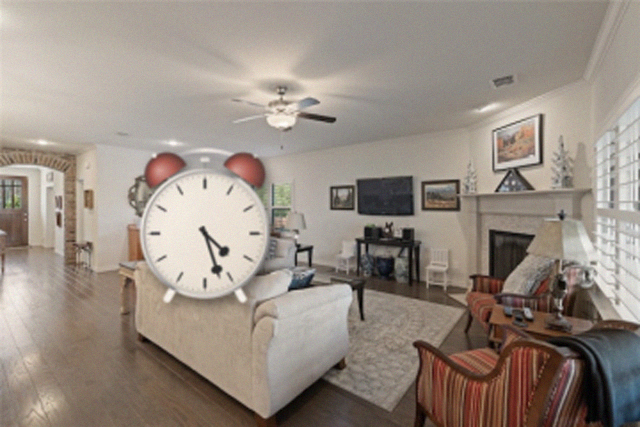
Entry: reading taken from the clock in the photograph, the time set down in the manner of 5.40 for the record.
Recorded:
4.27
